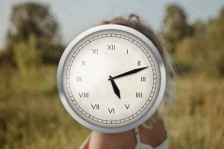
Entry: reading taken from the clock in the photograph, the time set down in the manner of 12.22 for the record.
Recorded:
5.12
